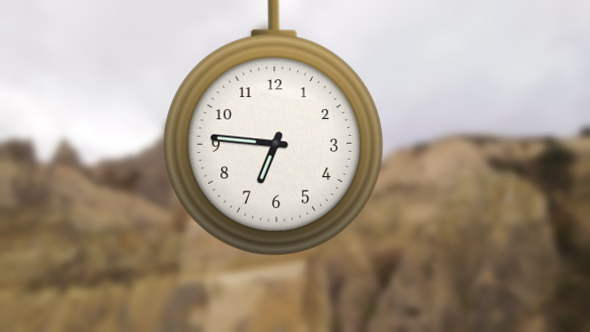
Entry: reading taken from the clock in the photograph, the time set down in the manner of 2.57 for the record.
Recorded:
6.46
